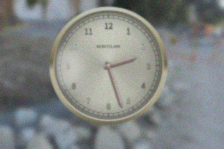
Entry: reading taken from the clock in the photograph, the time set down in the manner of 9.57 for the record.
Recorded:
2.27
